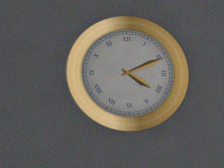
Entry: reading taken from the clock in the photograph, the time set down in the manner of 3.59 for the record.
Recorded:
4.11
